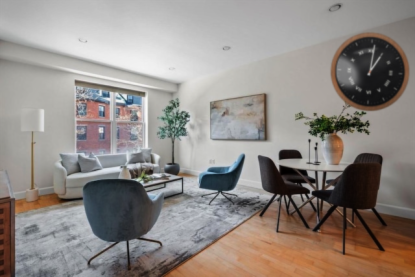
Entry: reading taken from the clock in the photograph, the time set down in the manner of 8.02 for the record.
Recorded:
1.01
